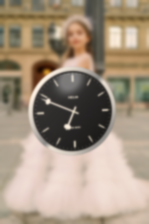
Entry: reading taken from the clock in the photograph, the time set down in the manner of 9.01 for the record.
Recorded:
6.49
